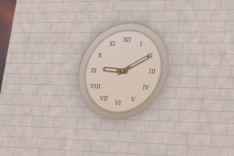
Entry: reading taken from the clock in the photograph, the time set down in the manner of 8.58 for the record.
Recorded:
9.10
